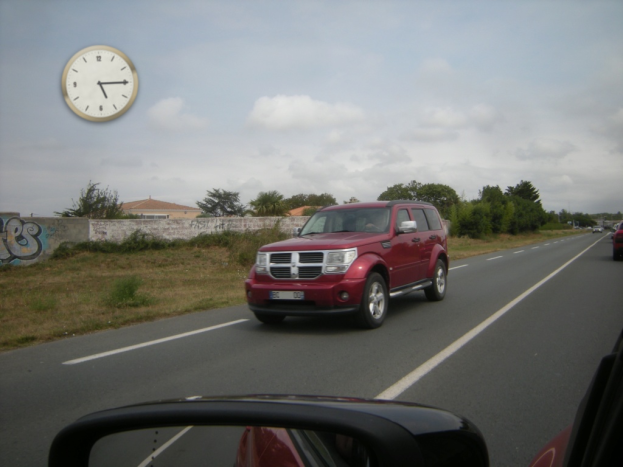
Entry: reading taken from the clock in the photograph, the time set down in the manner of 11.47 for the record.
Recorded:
5.15
